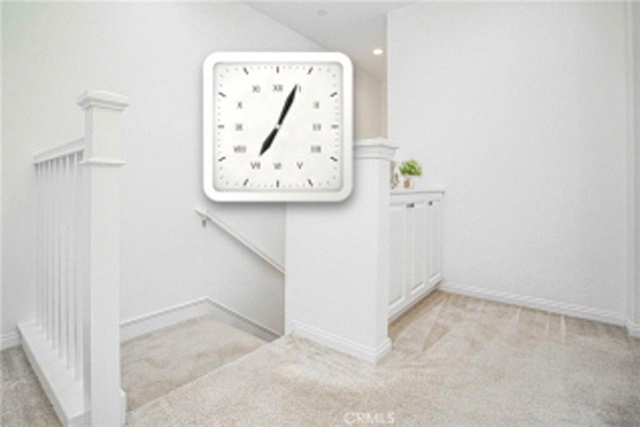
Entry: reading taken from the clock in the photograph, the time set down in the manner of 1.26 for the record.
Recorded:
7.04
